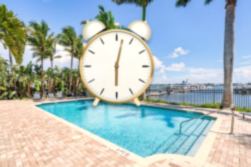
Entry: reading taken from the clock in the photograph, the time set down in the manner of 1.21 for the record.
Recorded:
6.02
